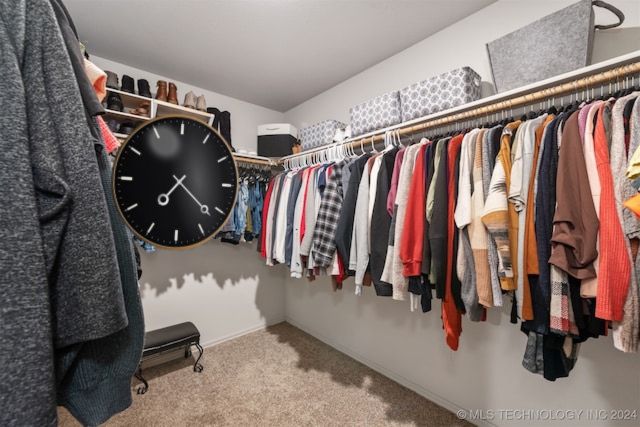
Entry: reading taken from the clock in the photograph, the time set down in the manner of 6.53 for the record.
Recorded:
7.22
